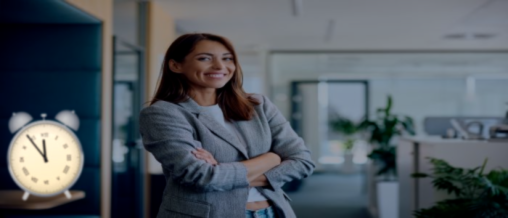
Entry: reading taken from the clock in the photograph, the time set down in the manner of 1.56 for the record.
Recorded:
11.54
